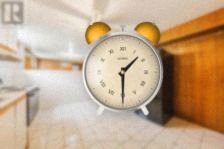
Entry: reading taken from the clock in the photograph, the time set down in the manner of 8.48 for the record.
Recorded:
1.30
